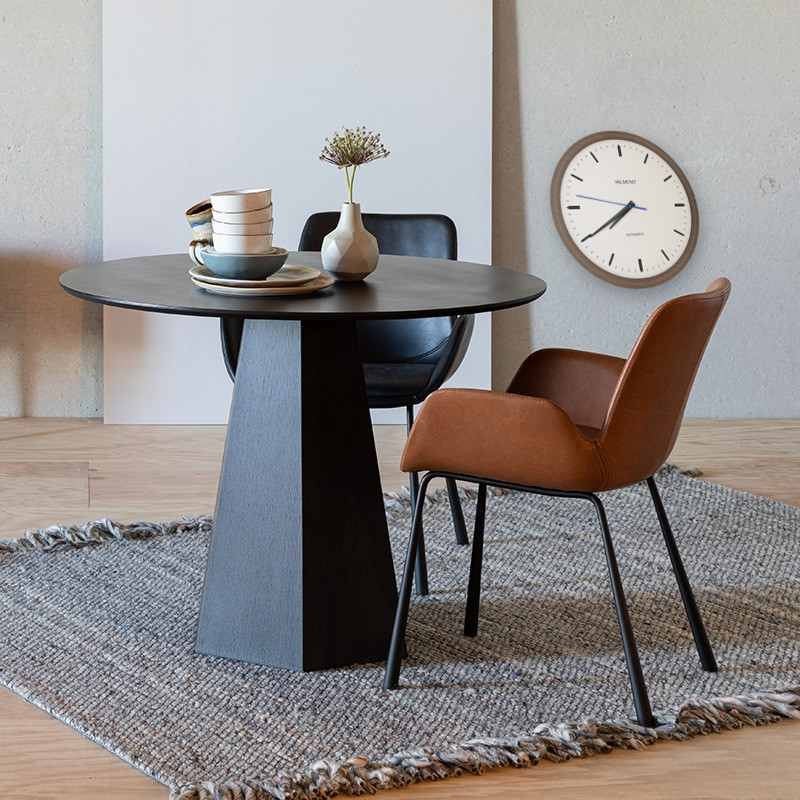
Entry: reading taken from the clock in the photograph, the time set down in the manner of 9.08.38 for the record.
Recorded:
7.39.47
